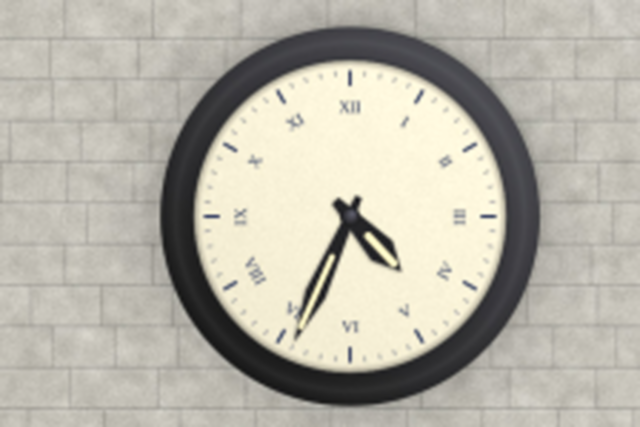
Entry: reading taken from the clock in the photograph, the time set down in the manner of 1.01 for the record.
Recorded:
4.34
